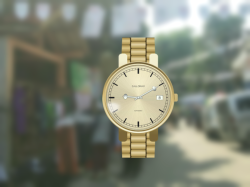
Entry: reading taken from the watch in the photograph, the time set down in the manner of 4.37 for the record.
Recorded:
9.10
